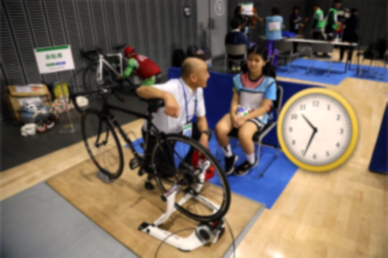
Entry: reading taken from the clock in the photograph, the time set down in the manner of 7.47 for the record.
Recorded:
10.34
